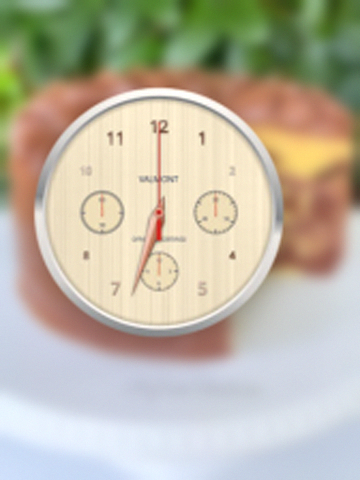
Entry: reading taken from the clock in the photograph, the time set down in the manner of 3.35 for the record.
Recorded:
6.33
